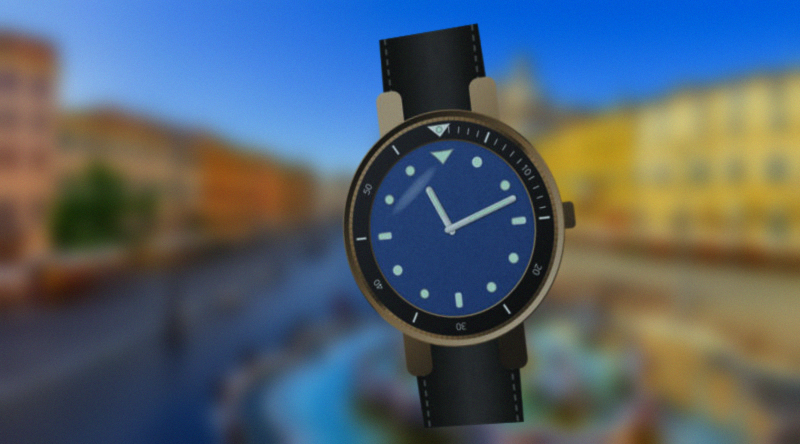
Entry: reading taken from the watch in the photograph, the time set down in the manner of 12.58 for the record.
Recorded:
11.12
